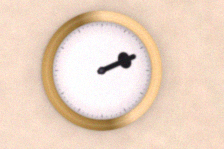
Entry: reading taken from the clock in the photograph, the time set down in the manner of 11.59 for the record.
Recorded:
2.11
